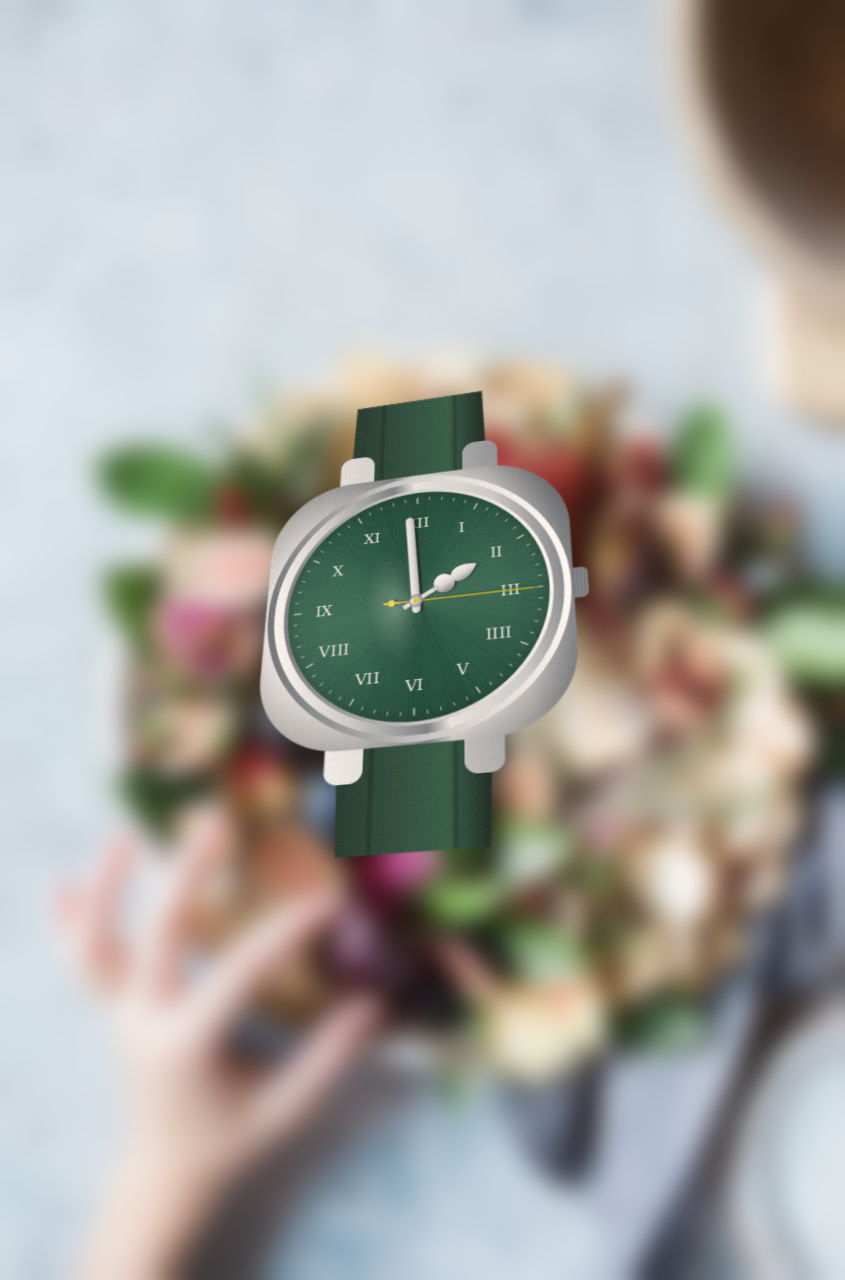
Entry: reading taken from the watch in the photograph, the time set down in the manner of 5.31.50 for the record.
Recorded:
1.59.15
